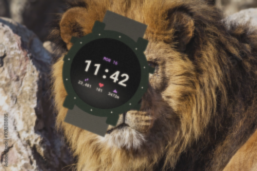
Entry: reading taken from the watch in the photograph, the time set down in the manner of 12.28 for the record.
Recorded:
11.42
